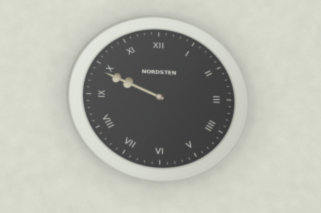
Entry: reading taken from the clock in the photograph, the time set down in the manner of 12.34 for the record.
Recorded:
9.49
